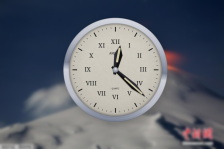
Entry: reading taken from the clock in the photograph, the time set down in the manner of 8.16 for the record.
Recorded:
12.22
